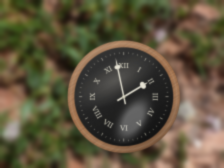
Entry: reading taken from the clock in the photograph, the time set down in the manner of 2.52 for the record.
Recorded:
1.58
